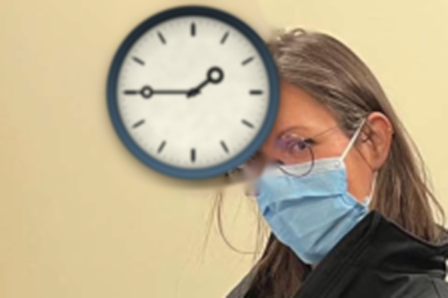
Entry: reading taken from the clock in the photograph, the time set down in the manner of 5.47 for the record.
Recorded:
1.45
